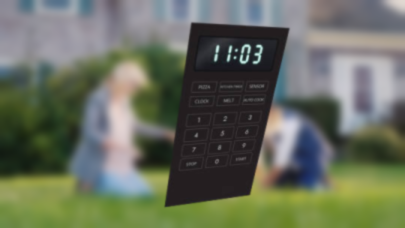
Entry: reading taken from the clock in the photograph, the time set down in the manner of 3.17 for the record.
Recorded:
11.03
